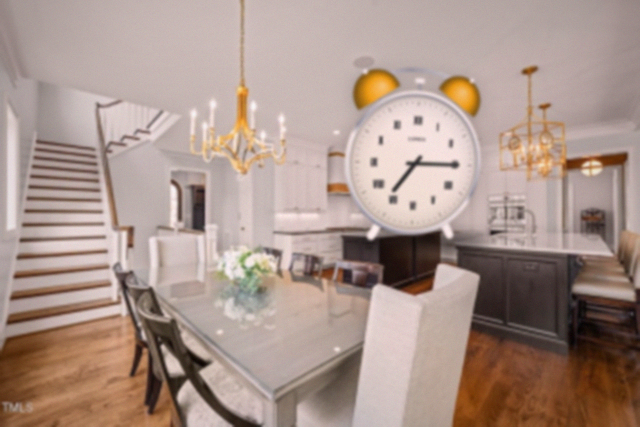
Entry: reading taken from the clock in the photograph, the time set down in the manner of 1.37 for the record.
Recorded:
7.15
